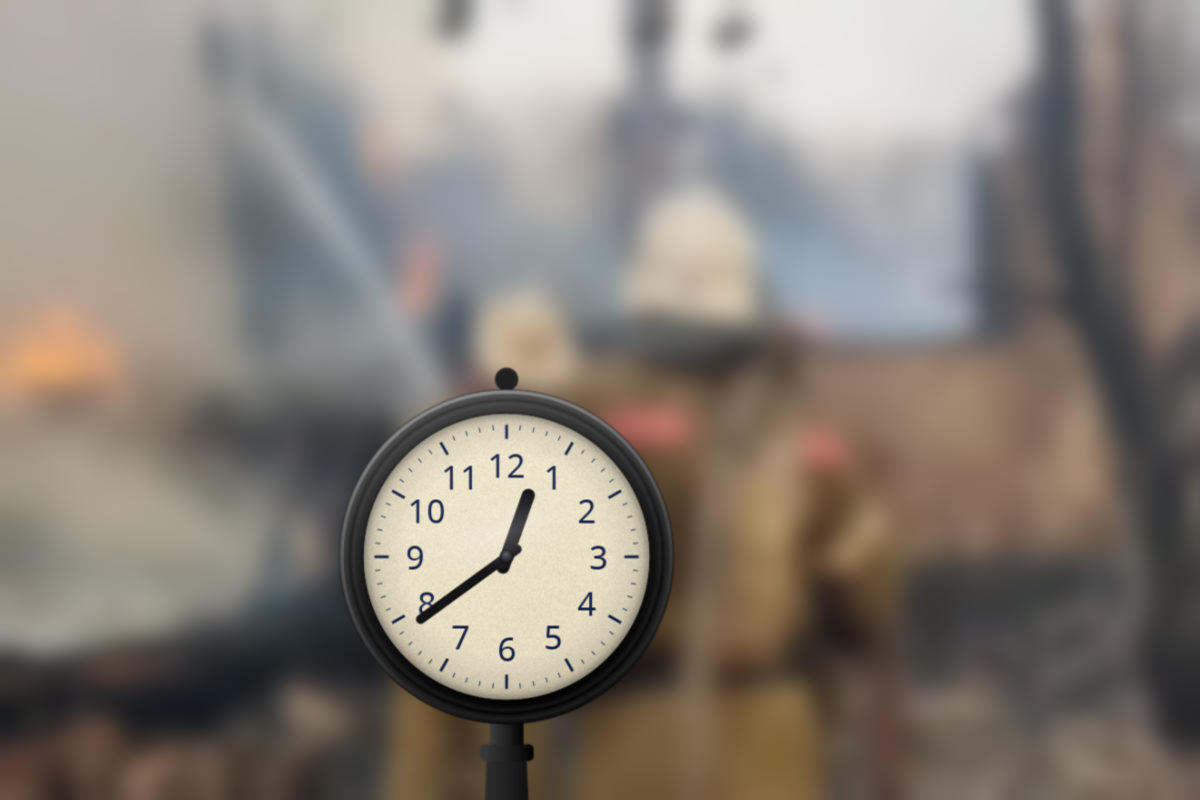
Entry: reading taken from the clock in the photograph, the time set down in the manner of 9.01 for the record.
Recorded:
12.39
